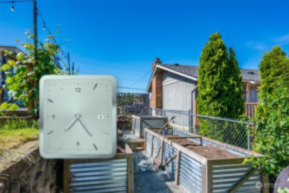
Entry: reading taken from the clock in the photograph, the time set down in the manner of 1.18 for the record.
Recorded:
7.24
